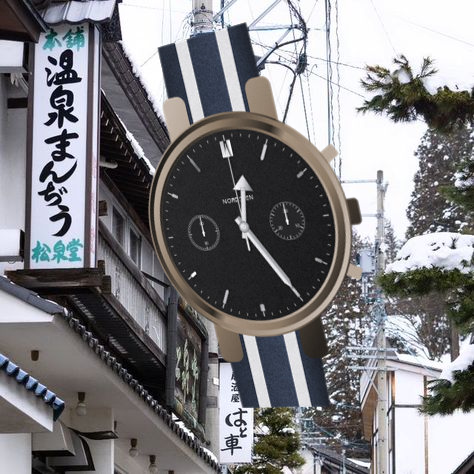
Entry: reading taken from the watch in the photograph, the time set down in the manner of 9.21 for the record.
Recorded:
12.25
